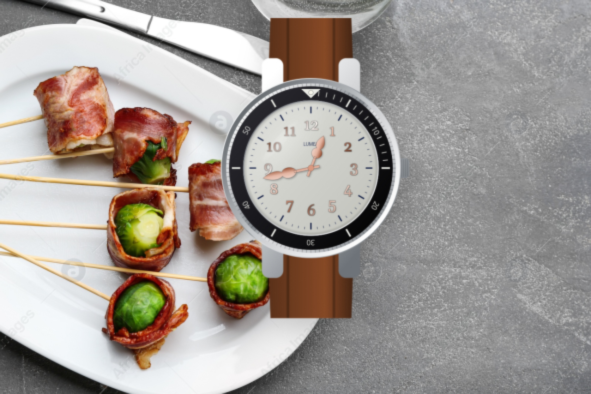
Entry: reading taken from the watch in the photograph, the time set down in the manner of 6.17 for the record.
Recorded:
12.43
